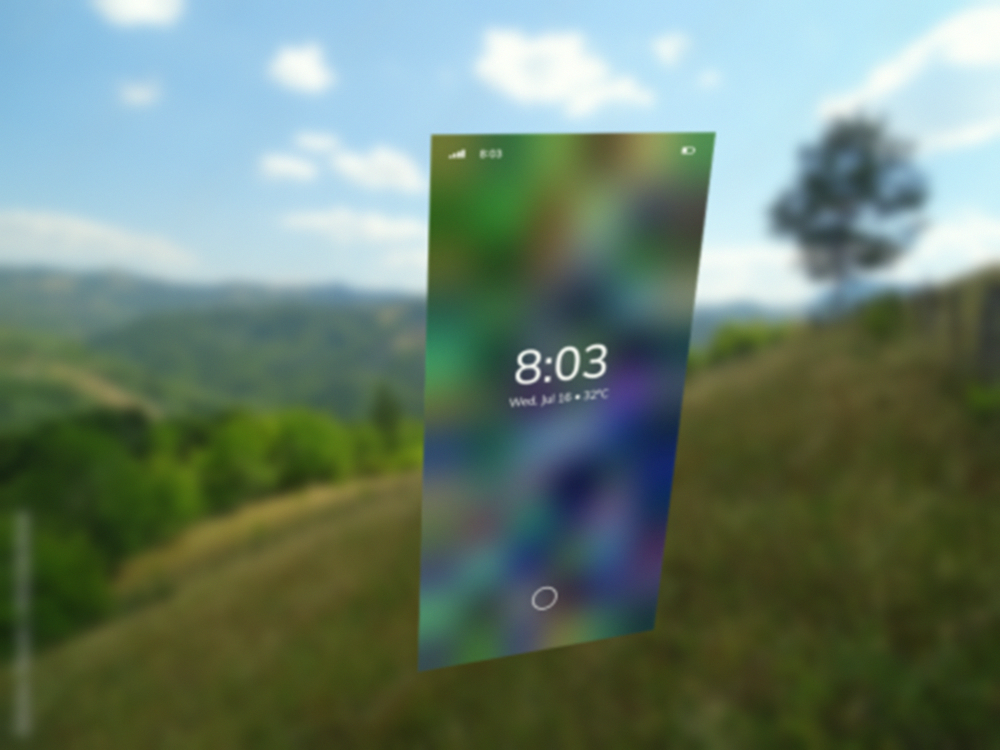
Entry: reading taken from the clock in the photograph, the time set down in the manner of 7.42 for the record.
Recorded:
8.03
